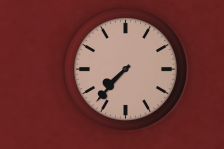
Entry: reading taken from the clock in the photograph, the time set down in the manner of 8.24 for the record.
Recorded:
7.37
